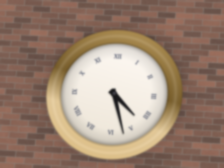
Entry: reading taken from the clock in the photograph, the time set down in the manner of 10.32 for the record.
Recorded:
4.27
